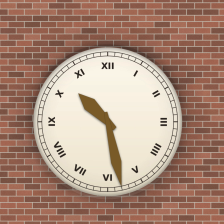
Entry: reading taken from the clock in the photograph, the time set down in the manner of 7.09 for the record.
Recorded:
10.28
